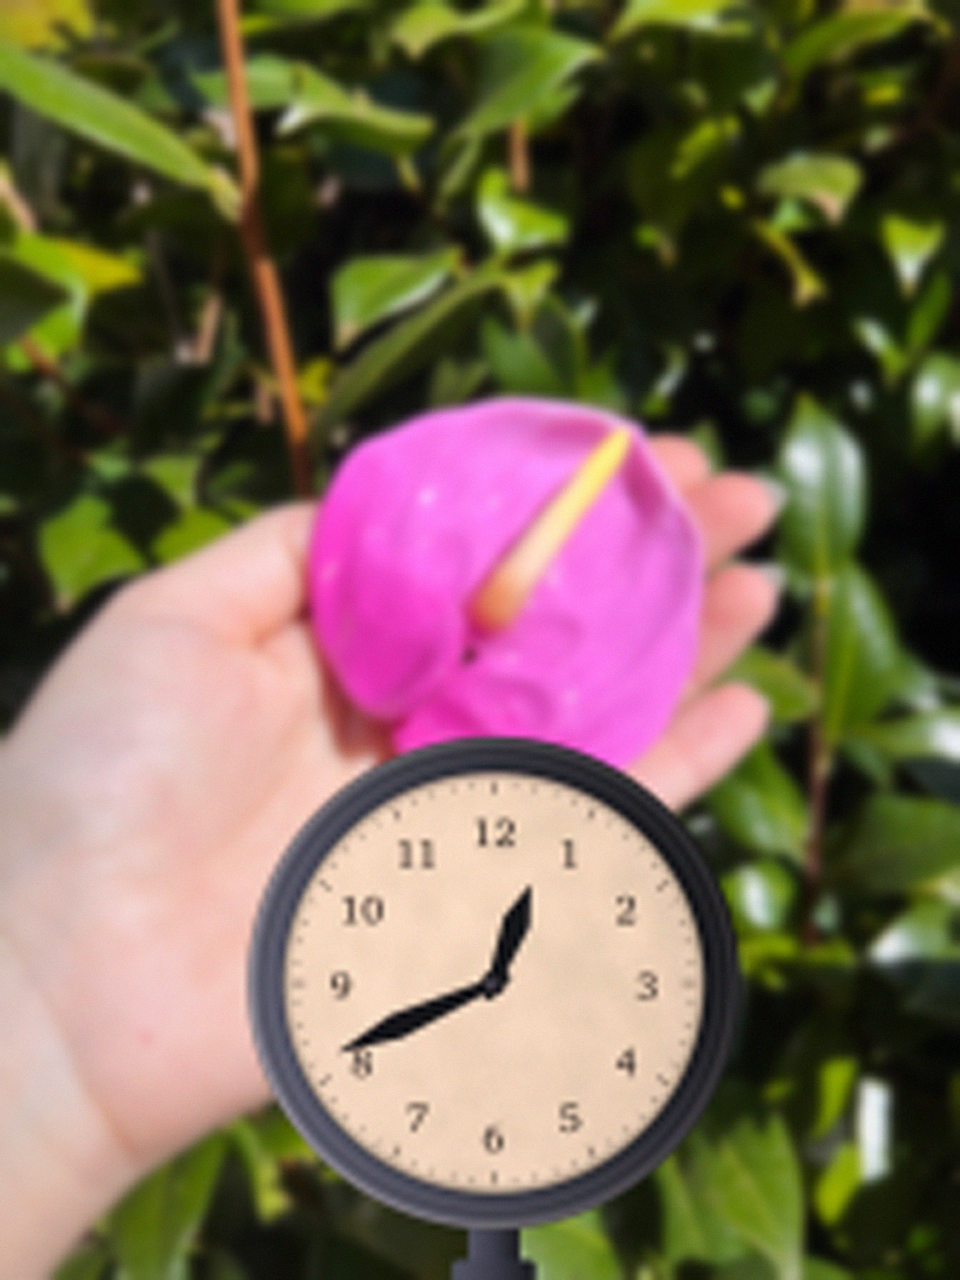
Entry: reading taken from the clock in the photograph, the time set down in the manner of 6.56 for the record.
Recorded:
12.41
